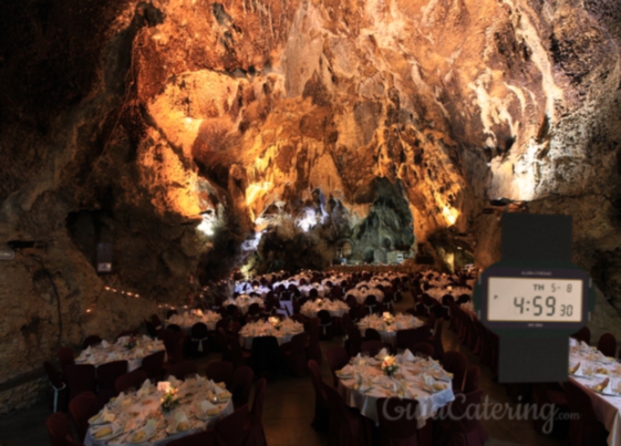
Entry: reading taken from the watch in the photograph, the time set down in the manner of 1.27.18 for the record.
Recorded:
4.59.30
